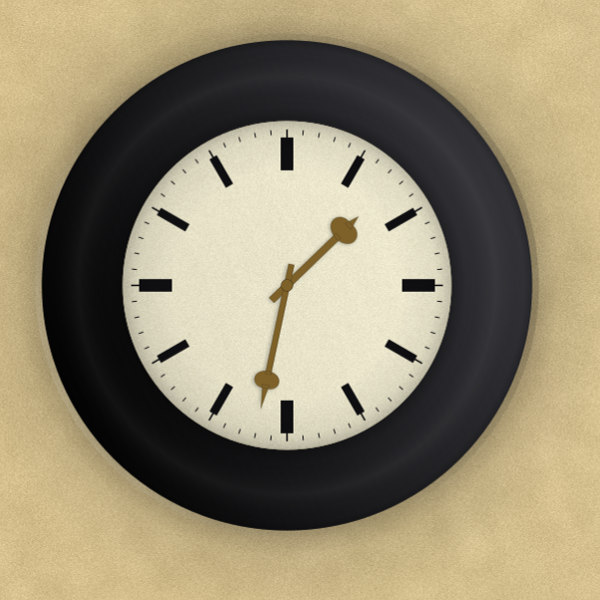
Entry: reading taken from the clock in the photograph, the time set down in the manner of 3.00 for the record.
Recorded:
1.32
